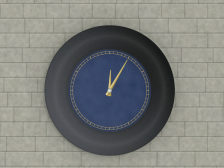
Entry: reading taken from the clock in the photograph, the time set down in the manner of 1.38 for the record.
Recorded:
12.05
